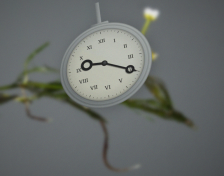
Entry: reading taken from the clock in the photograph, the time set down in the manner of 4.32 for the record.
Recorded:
9.20
